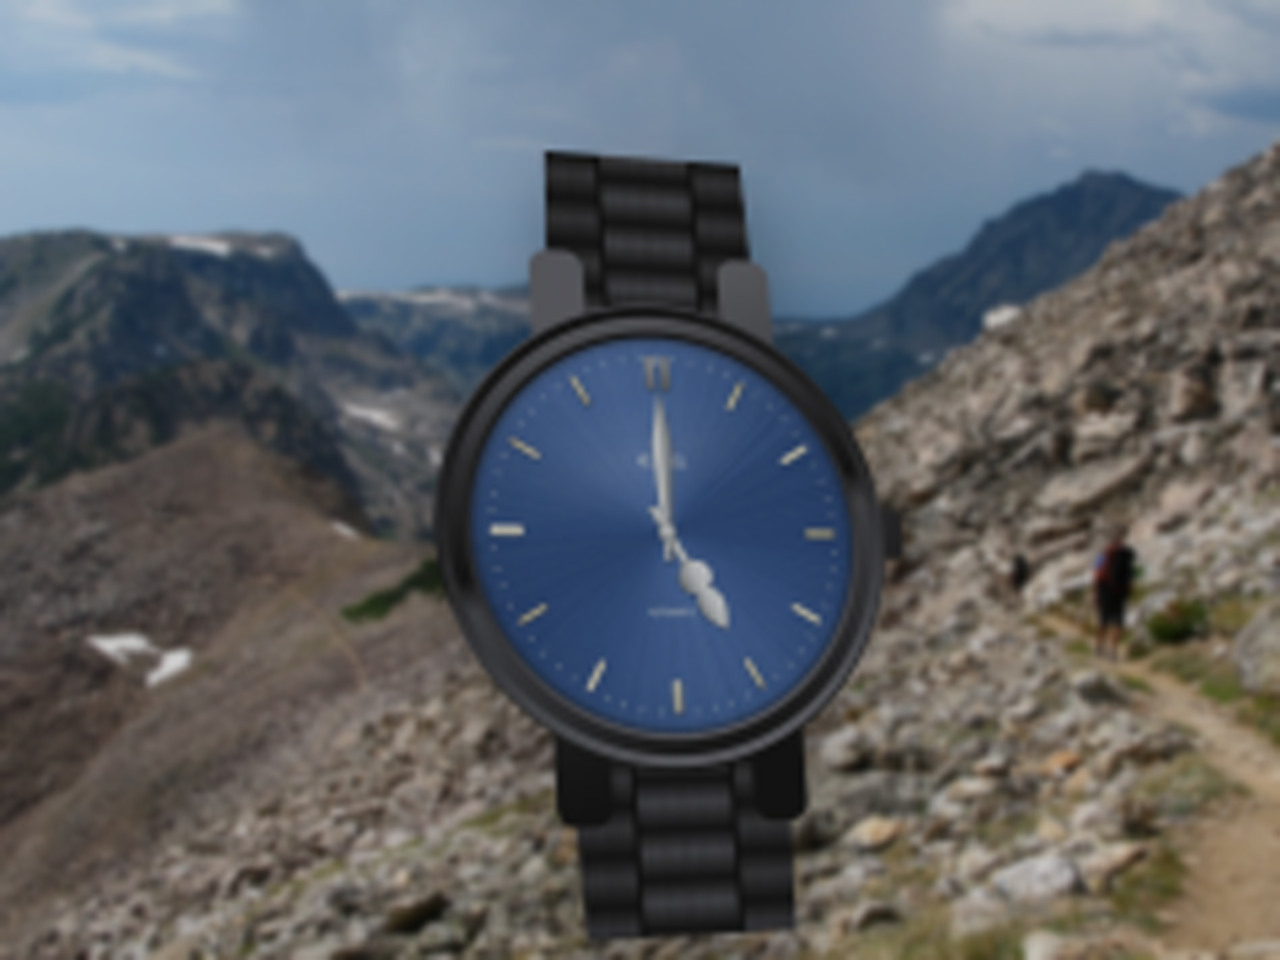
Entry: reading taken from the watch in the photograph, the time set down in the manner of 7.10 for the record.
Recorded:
5.00
